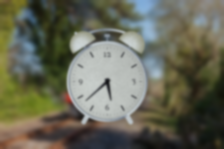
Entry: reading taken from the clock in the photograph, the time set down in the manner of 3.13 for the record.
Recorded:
5.38
